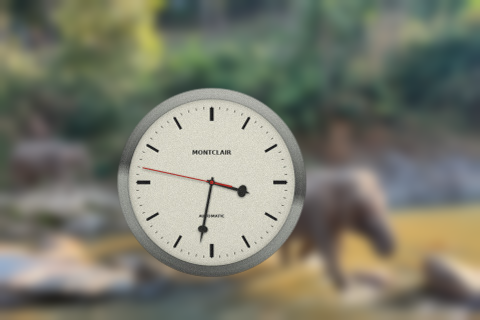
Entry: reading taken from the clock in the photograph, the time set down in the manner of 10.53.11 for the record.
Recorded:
3.31.47
